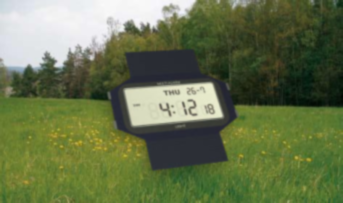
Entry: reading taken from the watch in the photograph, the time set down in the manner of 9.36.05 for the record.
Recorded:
4.12.18
